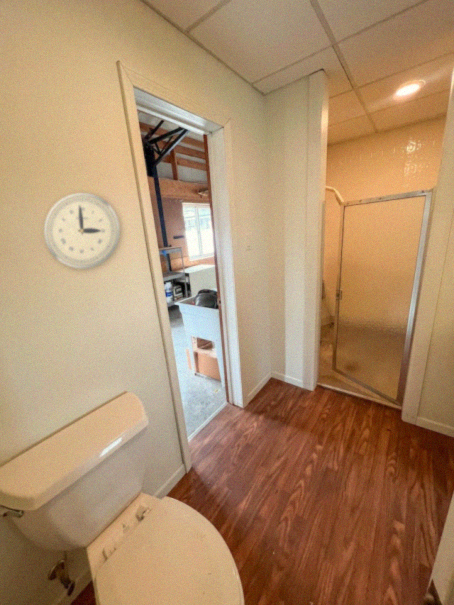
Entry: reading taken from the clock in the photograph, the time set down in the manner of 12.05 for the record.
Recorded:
2.59
